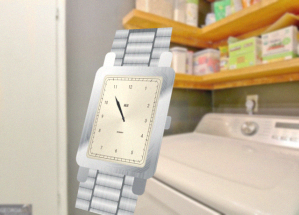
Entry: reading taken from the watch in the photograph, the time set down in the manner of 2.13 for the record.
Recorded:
10.54
